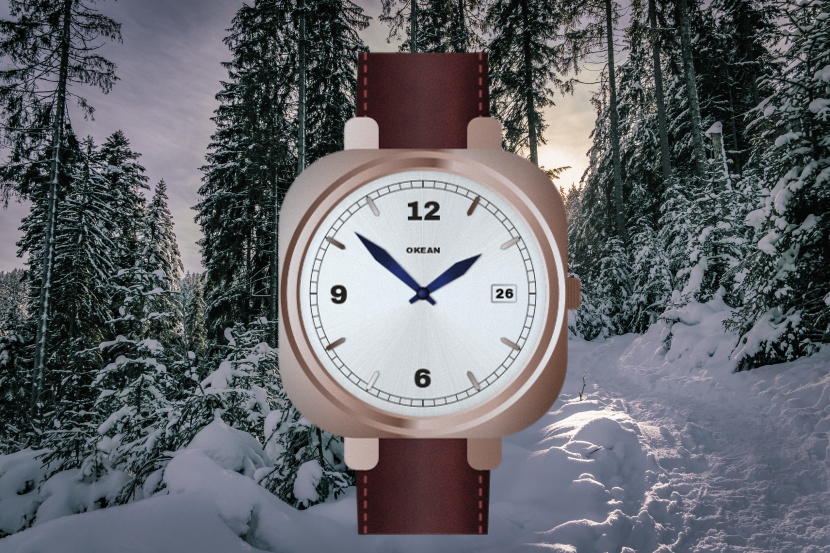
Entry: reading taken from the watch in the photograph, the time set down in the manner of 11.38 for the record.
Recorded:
1.52
